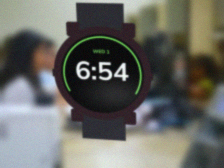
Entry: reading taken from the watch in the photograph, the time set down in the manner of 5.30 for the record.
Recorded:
6.54
